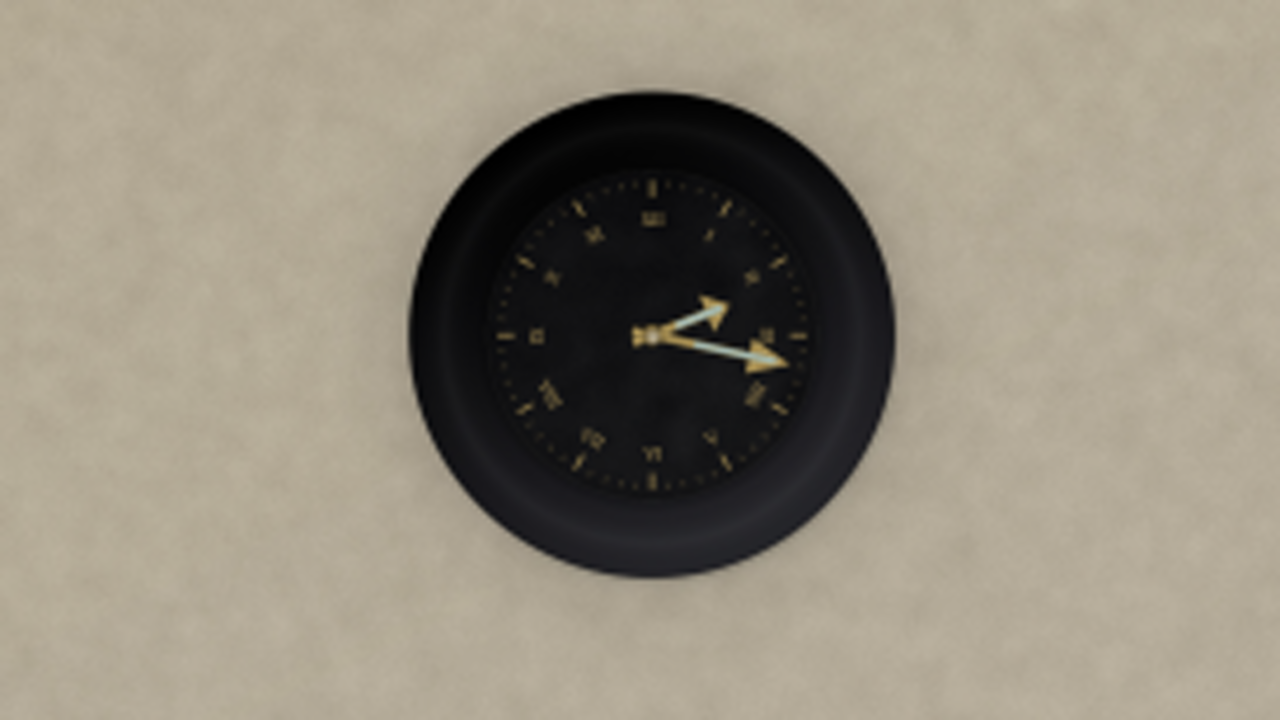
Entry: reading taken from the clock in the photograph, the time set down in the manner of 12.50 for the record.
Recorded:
2.17
